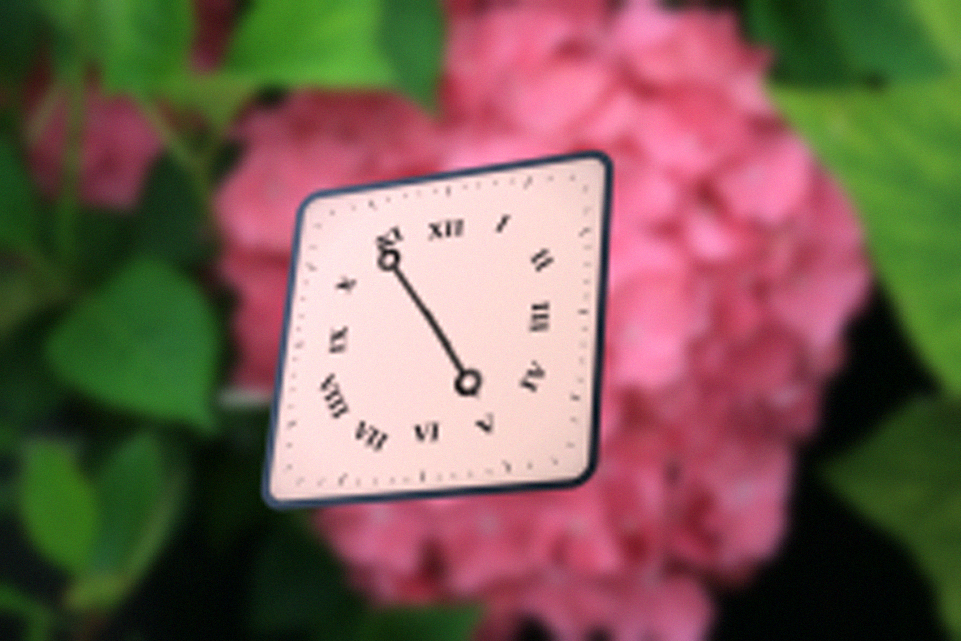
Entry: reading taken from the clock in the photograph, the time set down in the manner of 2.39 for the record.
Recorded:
4.54
